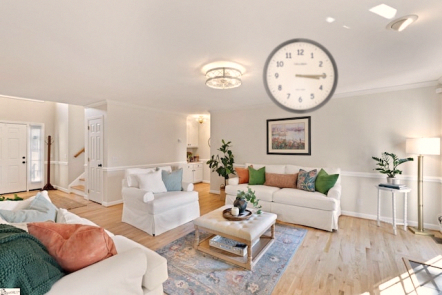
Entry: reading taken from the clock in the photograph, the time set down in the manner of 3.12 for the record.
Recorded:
3.15
